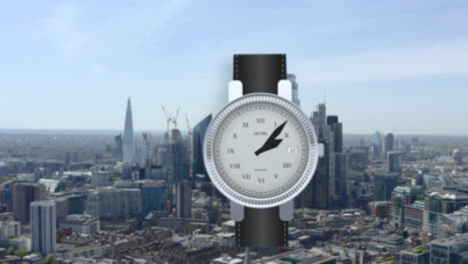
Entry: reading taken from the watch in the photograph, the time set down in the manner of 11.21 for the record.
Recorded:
2.07
